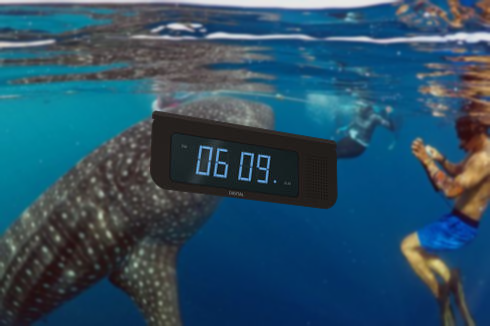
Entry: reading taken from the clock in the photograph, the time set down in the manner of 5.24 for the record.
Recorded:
6.09
